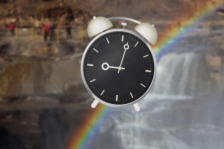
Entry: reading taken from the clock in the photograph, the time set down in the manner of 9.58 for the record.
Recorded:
9.02
